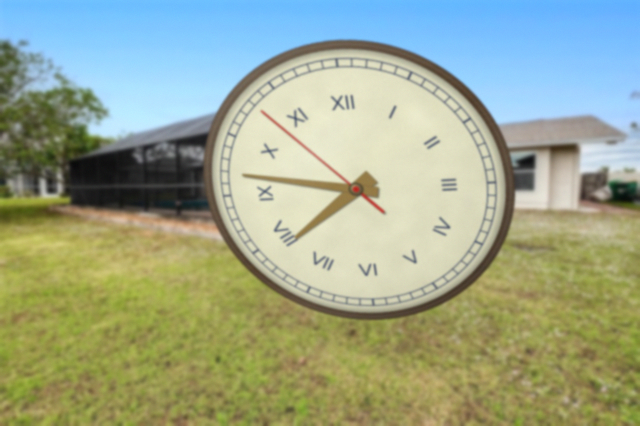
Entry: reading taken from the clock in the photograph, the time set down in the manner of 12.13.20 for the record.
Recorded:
7.46.53
